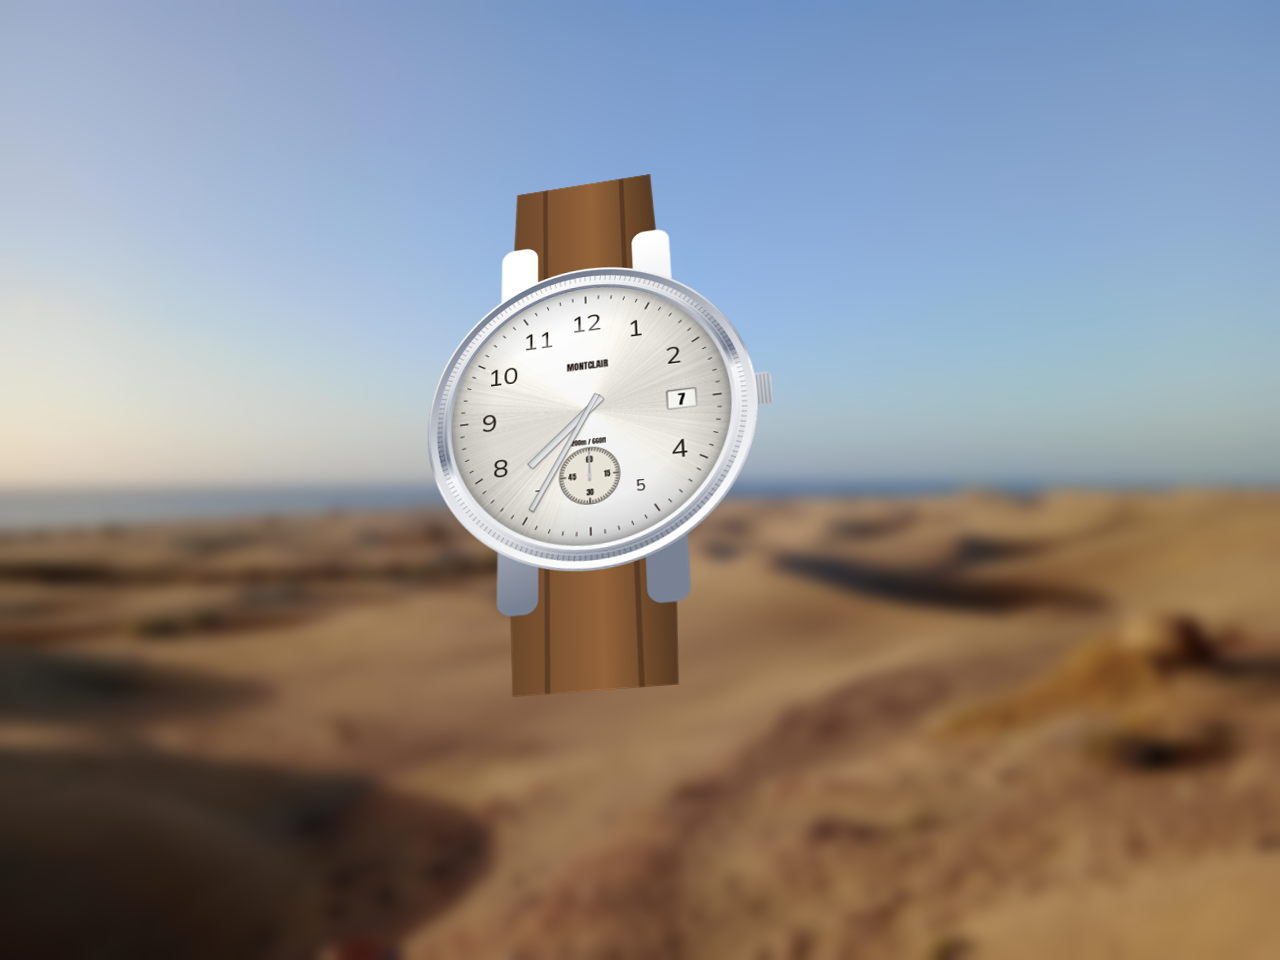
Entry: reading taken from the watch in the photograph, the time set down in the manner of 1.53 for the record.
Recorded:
7.35
